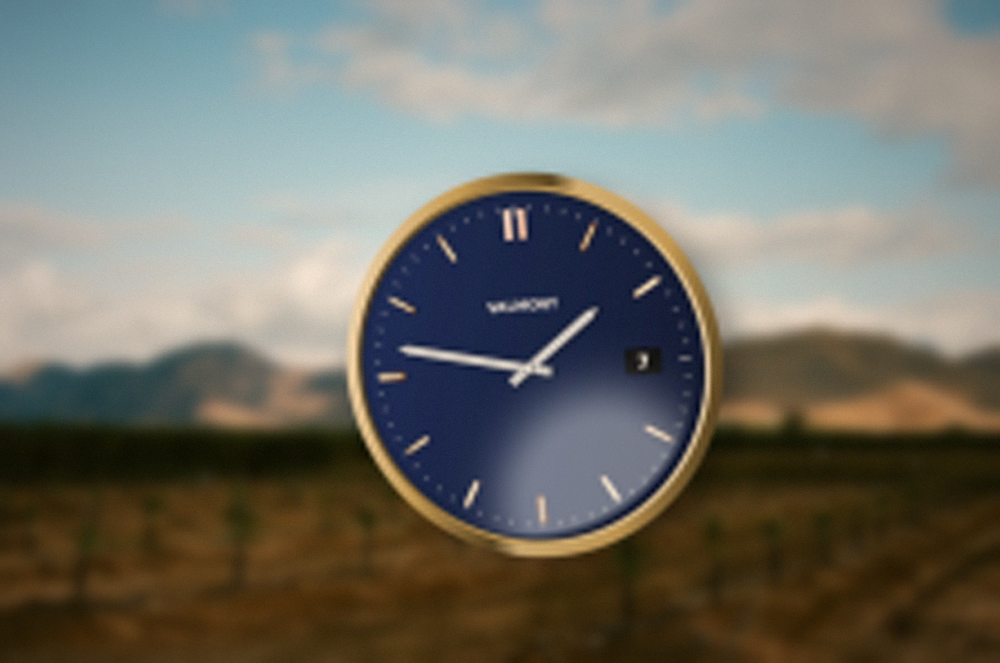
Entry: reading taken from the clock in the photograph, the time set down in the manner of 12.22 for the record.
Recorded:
1.47
